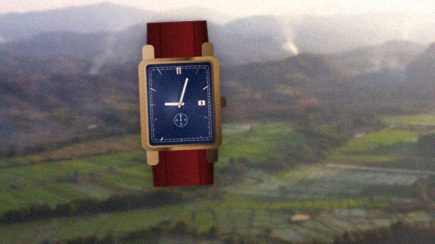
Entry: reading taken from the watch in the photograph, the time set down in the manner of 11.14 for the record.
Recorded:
9.03
